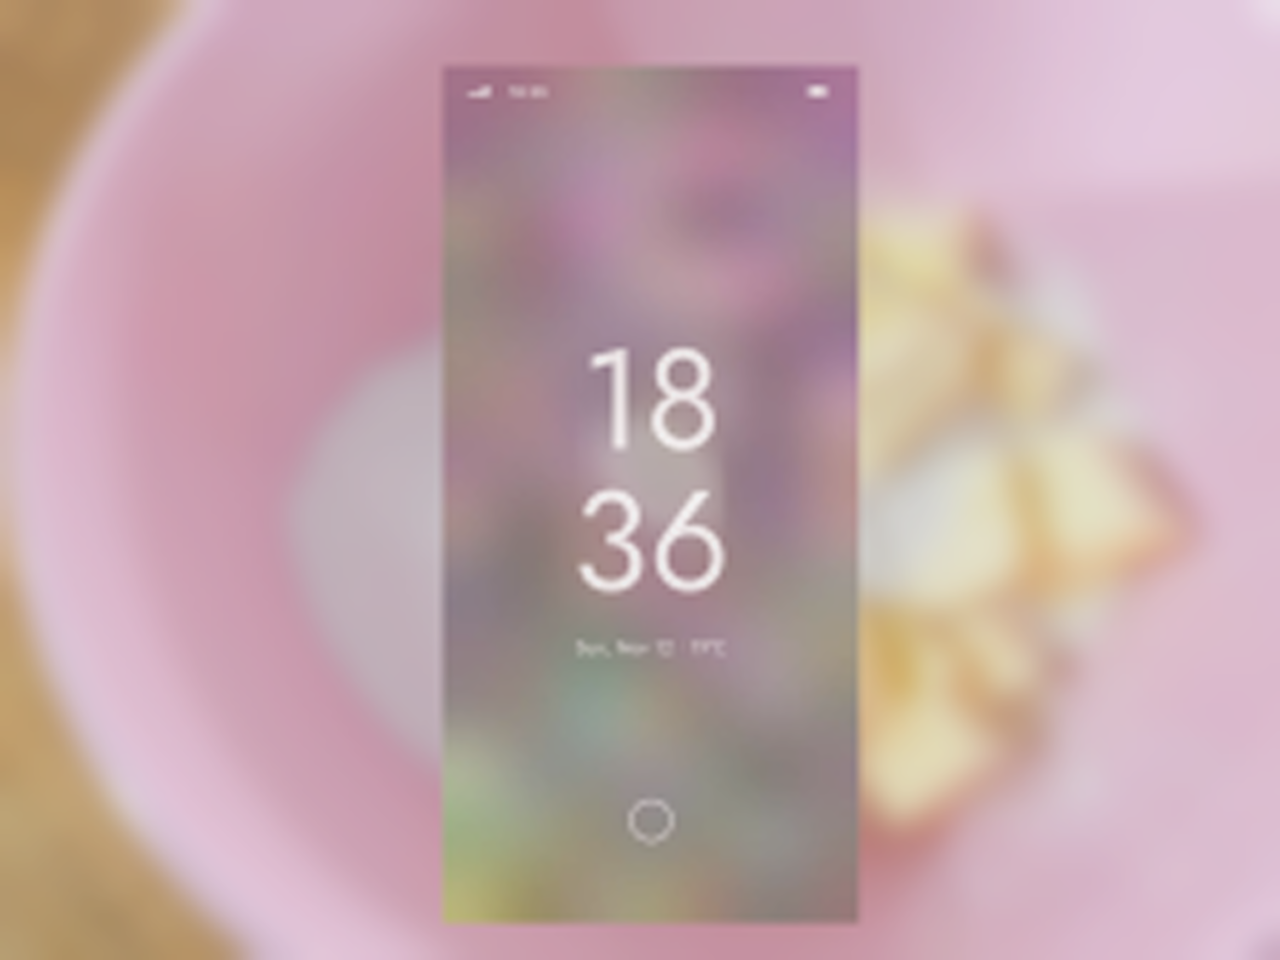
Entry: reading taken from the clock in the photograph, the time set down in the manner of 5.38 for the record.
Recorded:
18.36
